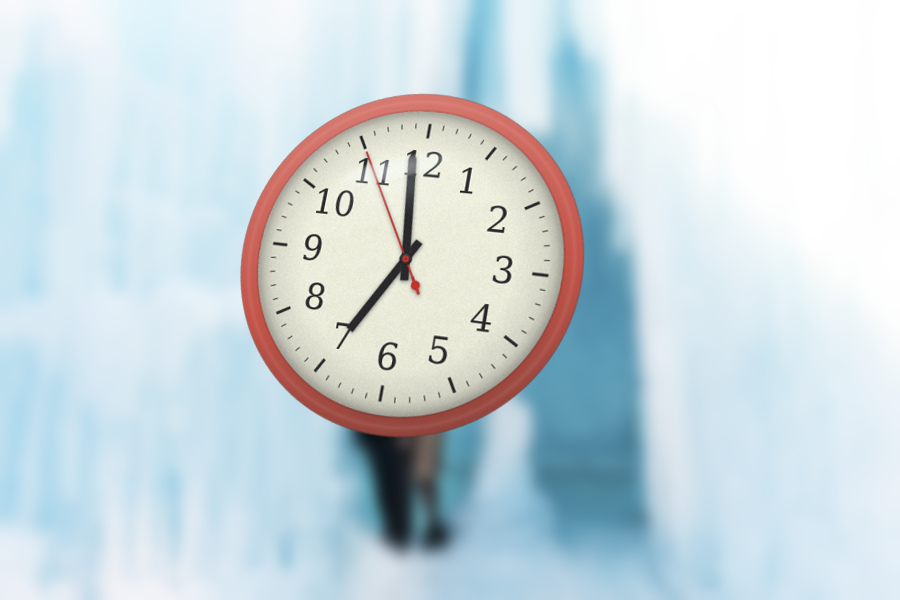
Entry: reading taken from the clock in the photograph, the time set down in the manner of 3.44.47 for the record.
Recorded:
6.58.55
